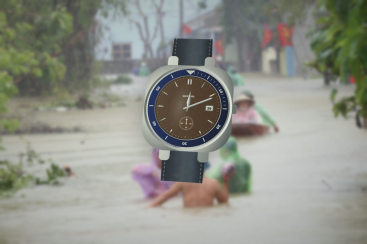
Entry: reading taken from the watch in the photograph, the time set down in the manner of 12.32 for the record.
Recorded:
12.11
